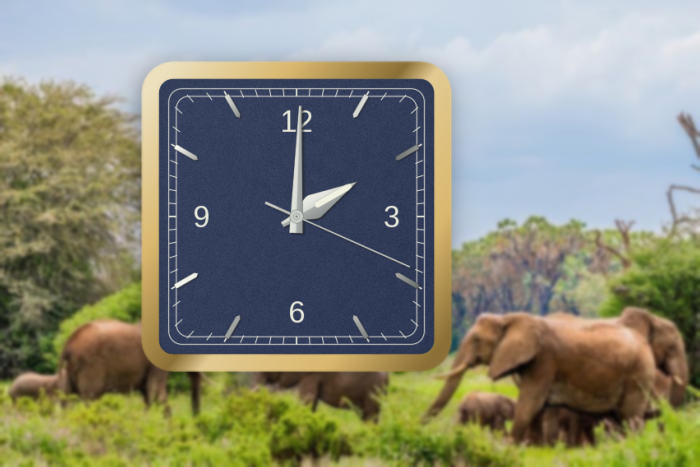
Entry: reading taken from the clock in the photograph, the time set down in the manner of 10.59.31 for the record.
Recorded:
2.00.19
